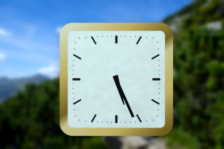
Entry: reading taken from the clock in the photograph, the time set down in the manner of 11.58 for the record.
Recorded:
5.26
